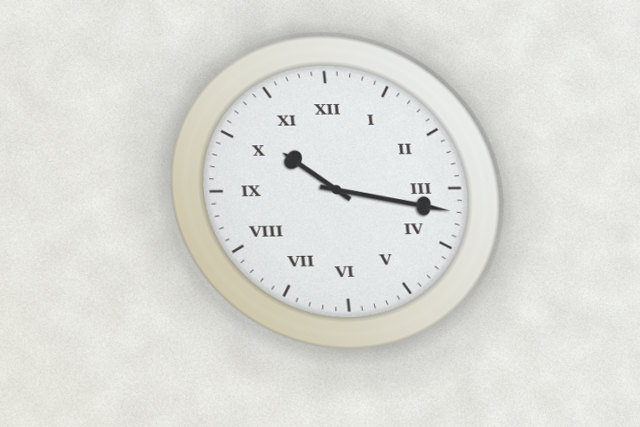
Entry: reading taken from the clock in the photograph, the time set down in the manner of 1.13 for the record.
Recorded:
10.17
